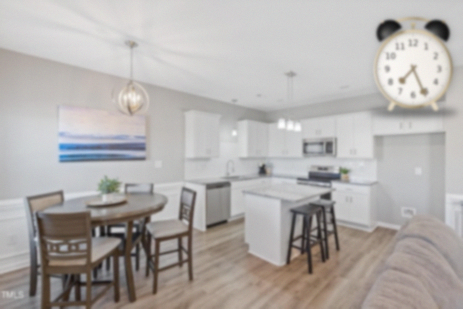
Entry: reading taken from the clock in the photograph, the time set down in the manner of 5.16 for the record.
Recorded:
7.26
